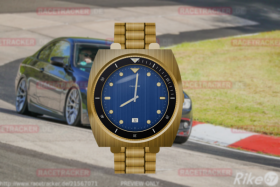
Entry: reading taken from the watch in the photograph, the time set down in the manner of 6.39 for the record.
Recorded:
8.01
